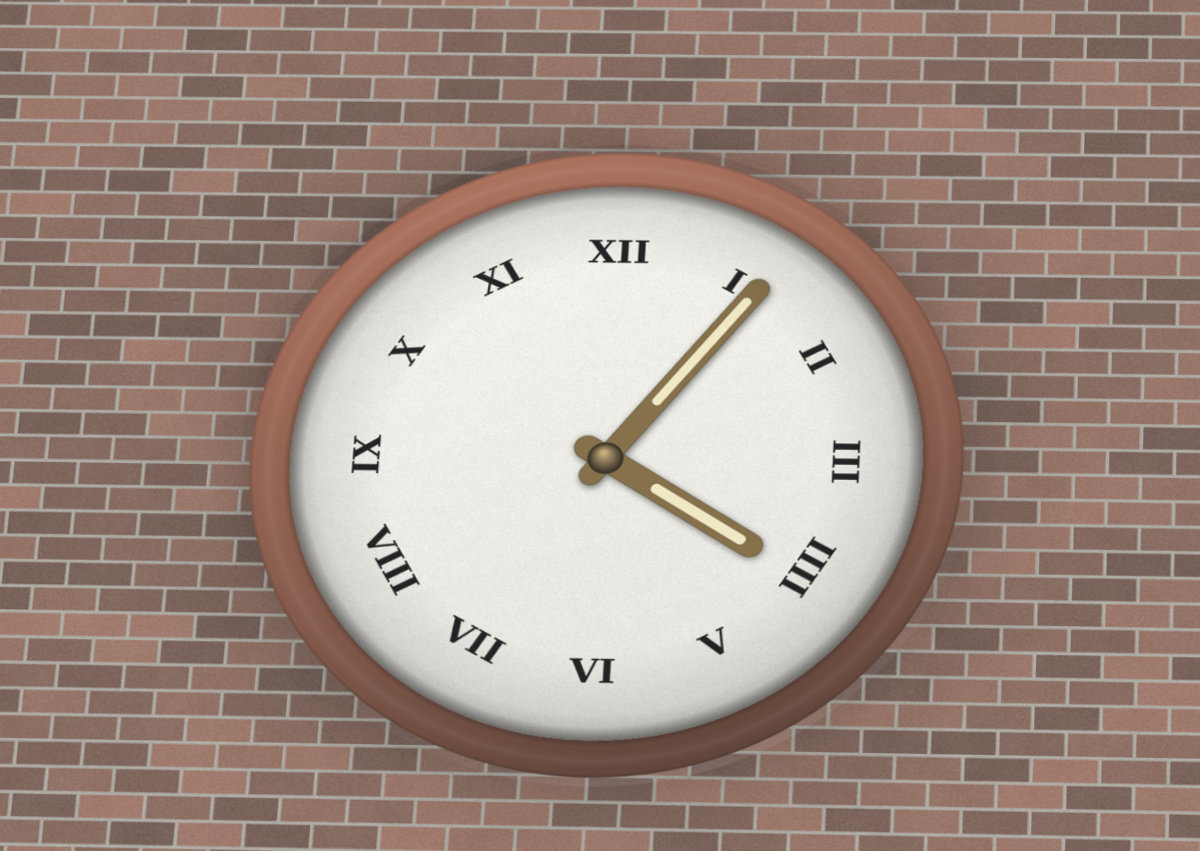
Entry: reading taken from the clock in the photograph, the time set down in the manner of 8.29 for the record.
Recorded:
4.06
